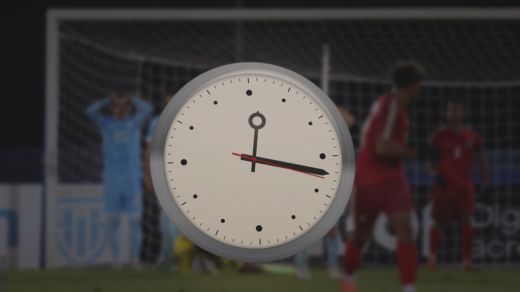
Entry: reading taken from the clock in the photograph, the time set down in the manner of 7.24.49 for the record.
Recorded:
12.17.18
